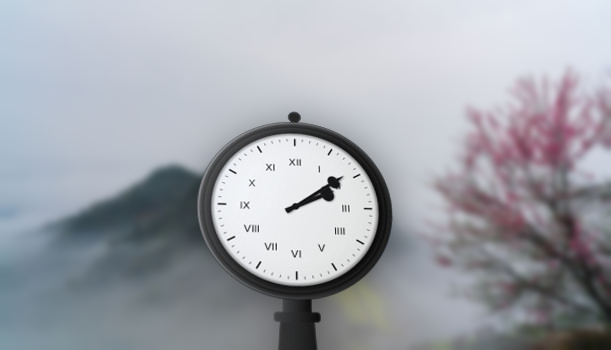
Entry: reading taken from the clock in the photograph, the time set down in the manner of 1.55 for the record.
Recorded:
2.09
